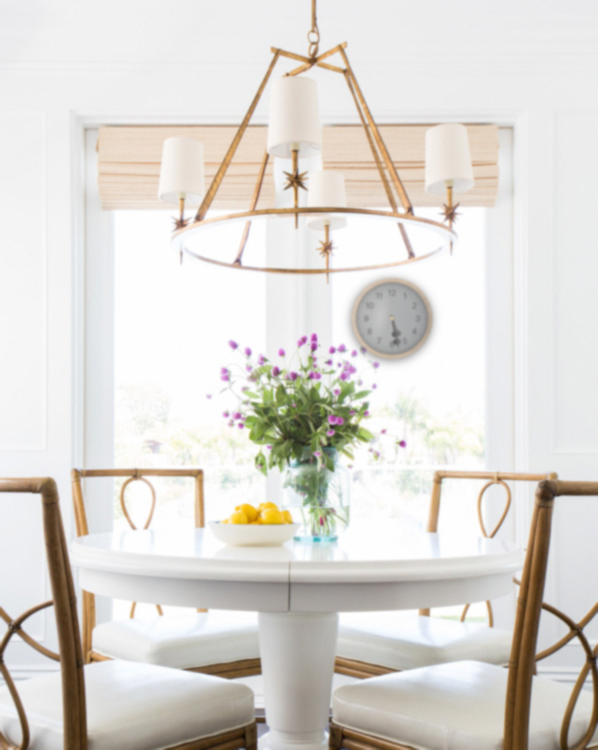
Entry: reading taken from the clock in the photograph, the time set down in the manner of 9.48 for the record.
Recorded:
5.28
